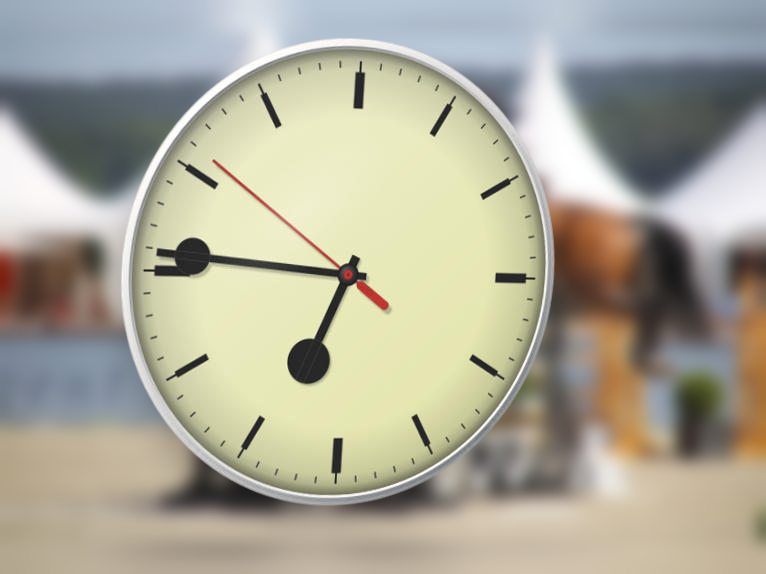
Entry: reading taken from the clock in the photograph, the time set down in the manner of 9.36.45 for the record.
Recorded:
6.45.51
